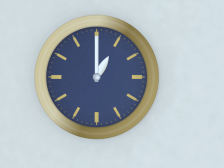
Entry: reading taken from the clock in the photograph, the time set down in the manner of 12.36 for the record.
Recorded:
1.00
